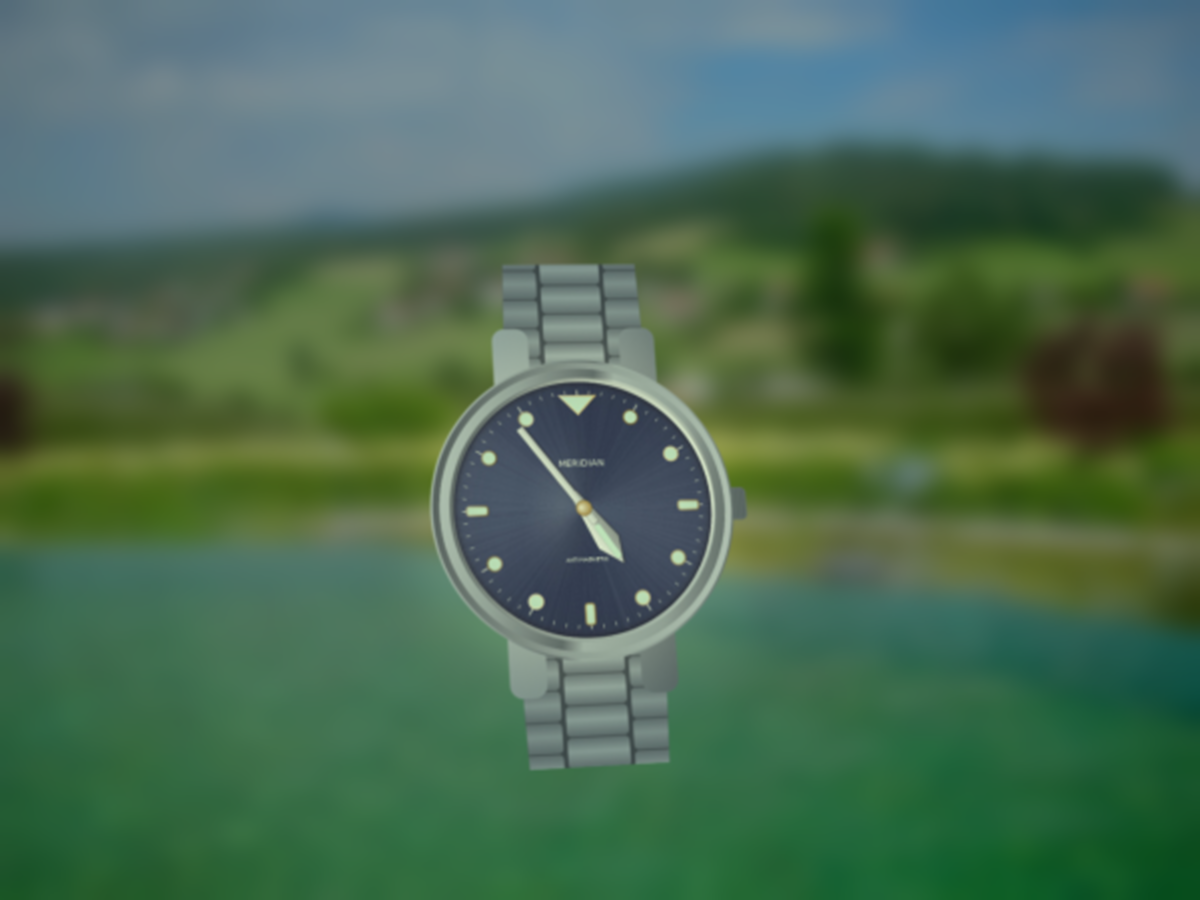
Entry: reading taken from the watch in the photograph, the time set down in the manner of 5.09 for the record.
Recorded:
4.54
